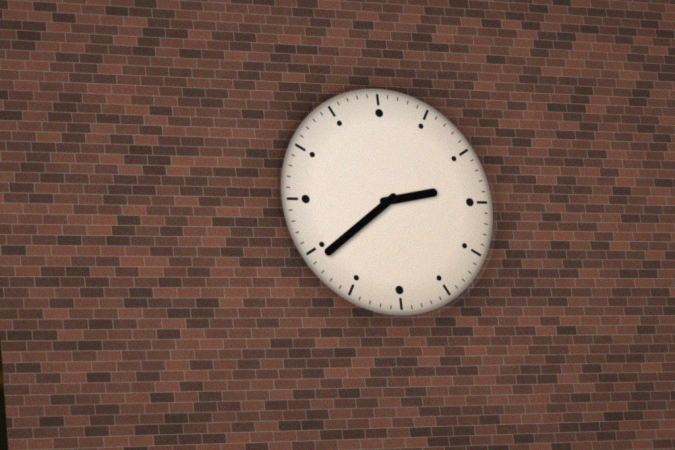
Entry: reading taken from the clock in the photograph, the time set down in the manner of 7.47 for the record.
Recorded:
2.39
